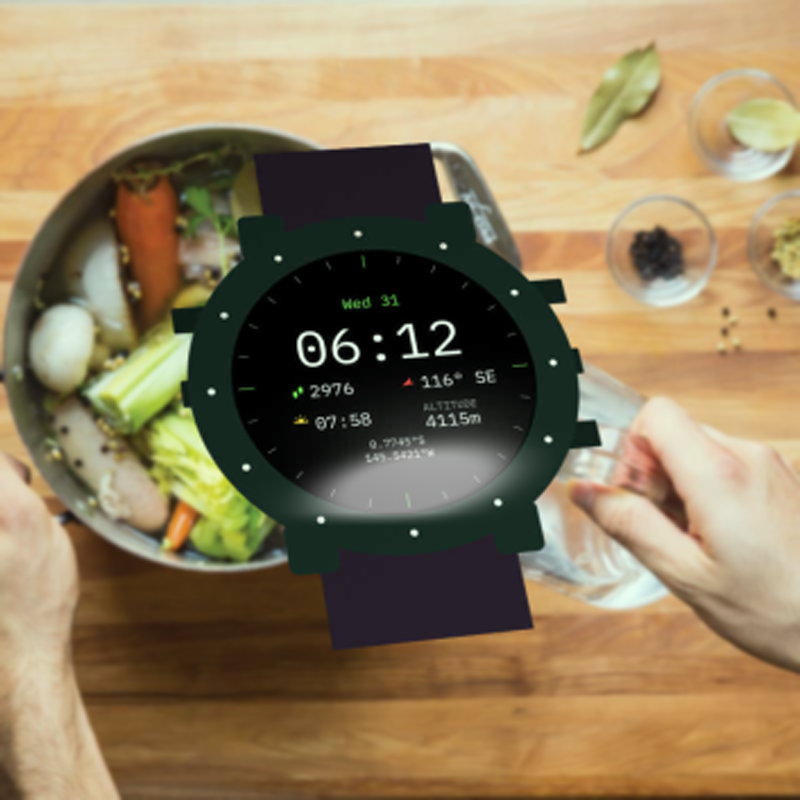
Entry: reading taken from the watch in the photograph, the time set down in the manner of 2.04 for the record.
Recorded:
6.12
